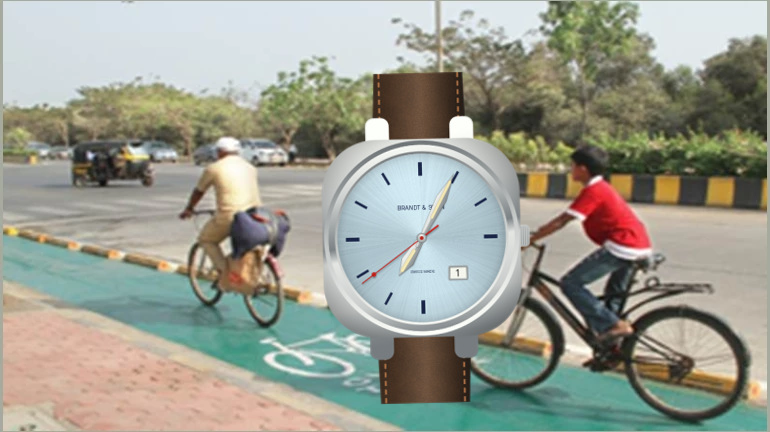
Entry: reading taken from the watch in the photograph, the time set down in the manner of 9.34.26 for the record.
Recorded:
7.04.39
